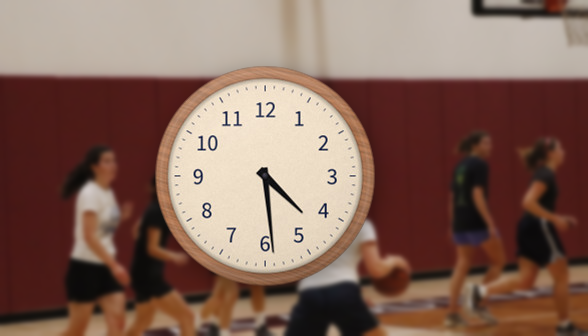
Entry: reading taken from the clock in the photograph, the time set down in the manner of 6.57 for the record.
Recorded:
4.29
